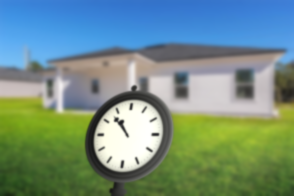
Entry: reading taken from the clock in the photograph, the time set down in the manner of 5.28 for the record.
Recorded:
10.53
